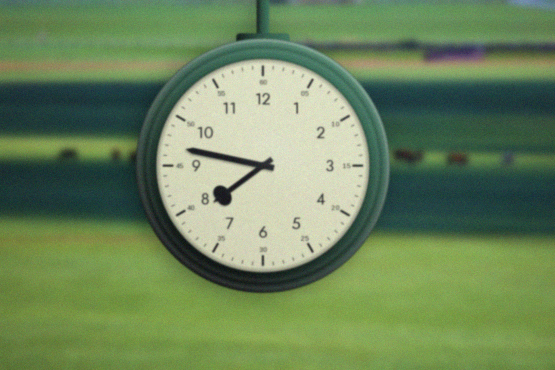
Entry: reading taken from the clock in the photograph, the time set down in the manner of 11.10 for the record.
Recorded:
7.47
